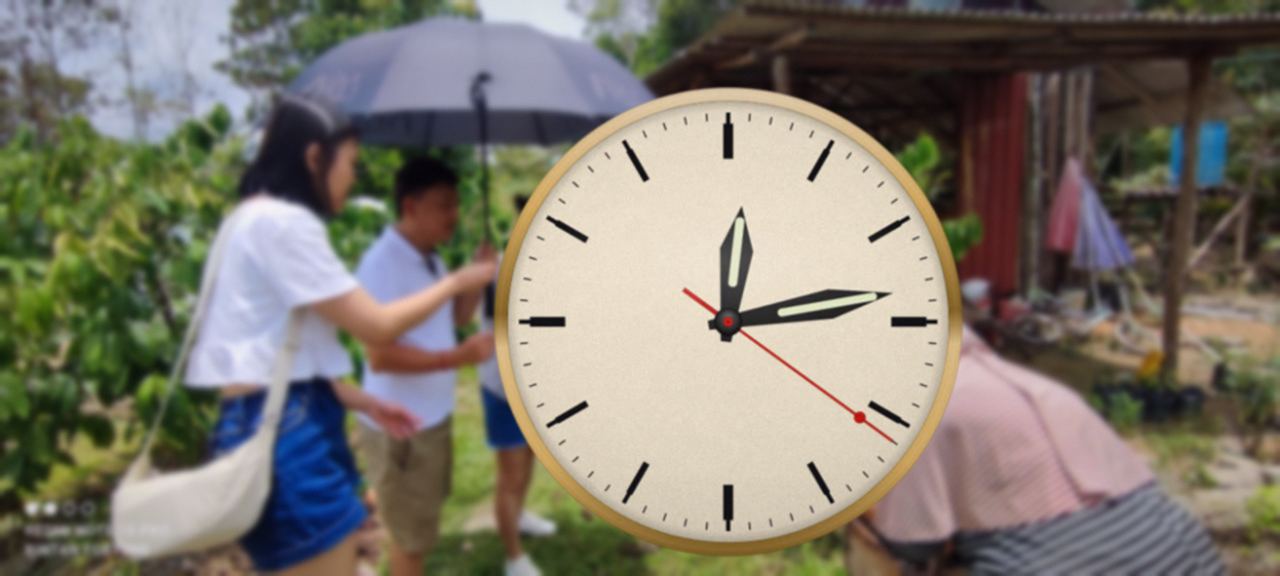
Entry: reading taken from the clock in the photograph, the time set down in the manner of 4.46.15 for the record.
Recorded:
12.13.21
